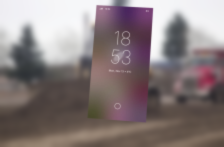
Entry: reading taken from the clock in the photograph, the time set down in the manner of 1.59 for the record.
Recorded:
18.53
